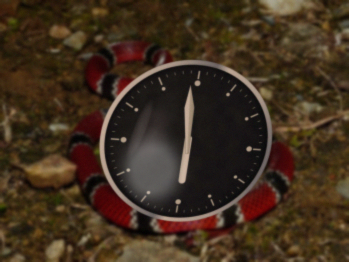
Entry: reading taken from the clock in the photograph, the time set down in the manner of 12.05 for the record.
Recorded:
5.59
